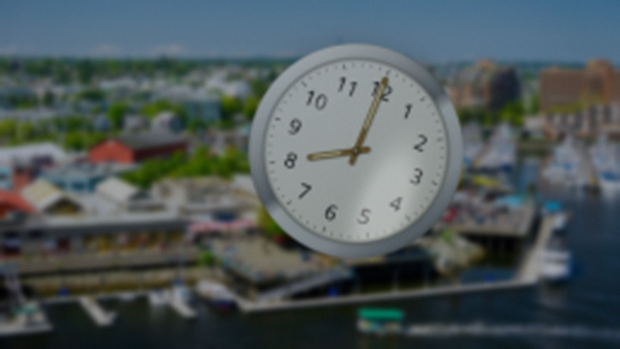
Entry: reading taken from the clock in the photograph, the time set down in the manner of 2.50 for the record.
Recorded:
8.00
